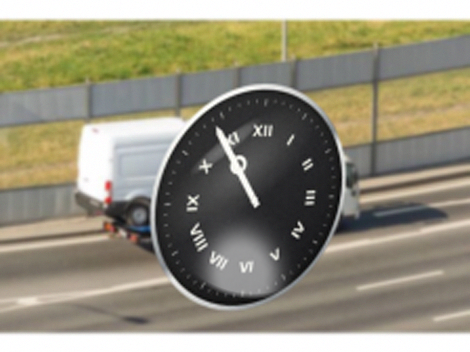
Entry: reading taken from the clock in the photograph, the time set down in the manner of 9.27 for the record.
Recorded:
10.54
